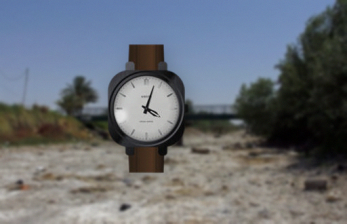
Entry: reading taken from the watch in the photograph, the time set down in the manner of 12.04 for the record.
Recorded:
4.03
